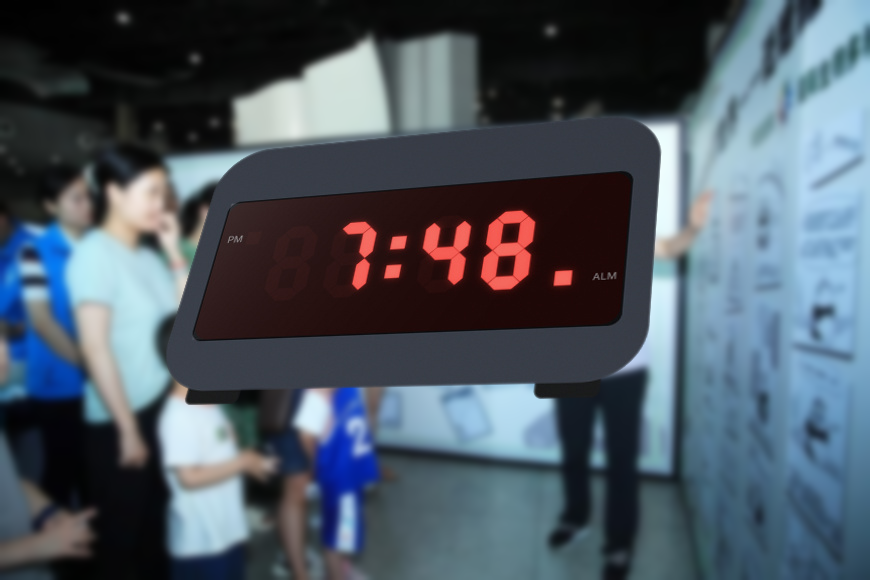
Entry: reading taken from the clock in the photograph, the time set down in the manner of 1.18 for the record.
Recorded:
7.48
